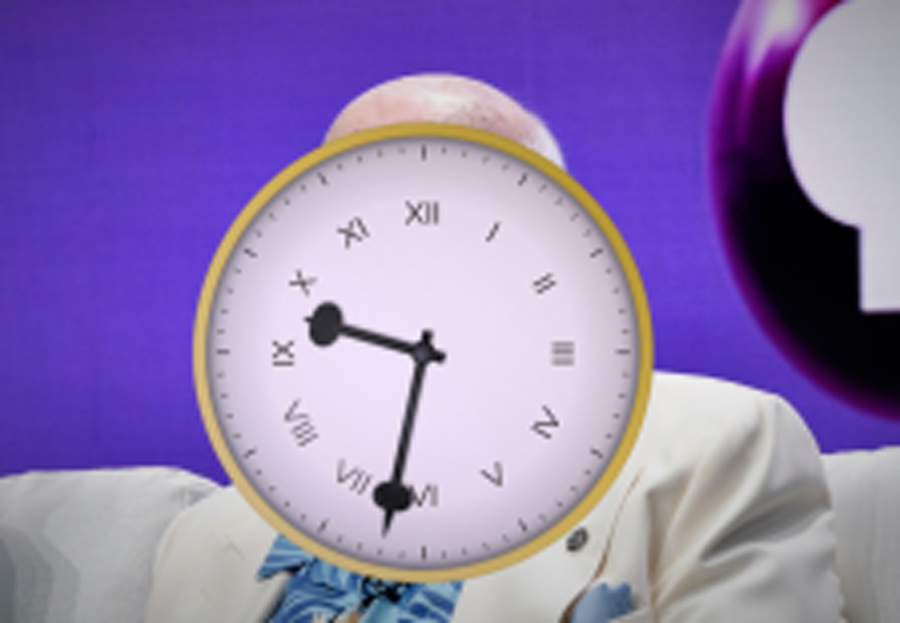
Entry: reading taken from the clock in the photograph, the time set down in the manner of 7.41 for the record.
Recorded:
9.32
